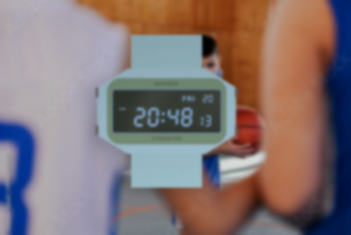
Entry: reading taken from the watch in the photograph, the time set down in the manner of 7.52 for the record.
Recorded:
20.48
